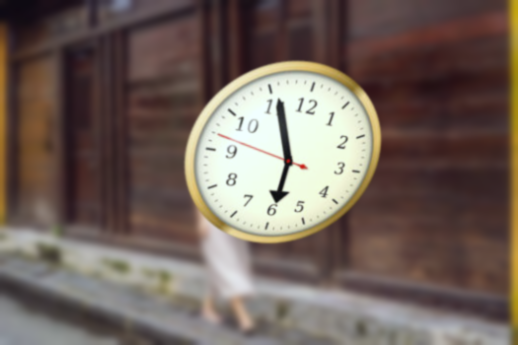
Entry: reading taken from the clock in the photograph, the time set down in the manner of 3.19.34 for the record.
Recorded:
5.55.47
